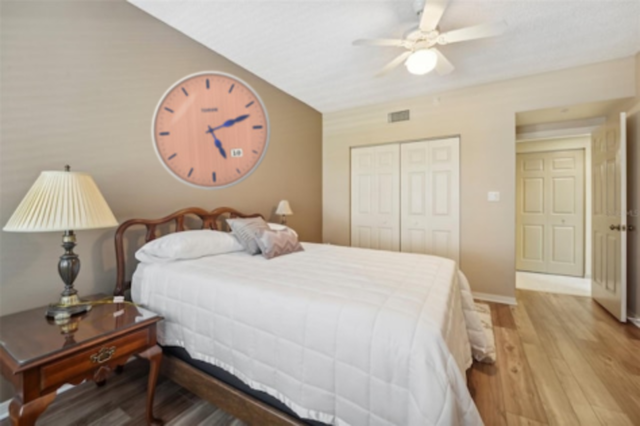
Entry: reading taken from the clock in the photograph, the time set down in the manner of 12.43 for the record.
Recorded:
5.12
